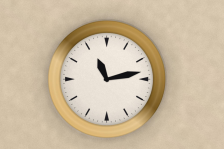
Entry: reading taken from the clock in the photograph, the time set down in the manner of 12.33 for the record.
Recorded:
11.13
